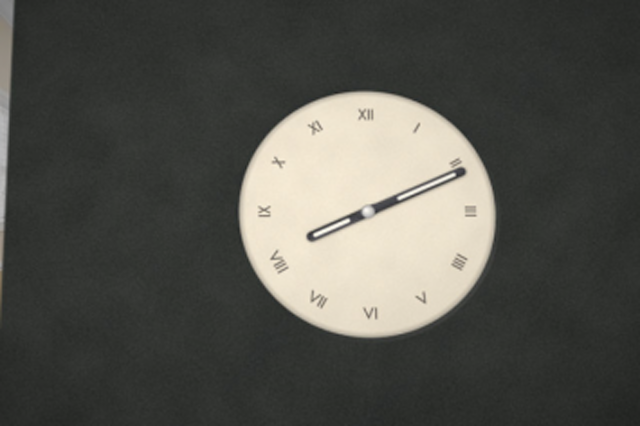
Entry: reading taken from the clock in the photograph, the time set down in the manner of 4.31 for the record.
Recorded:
8.11
